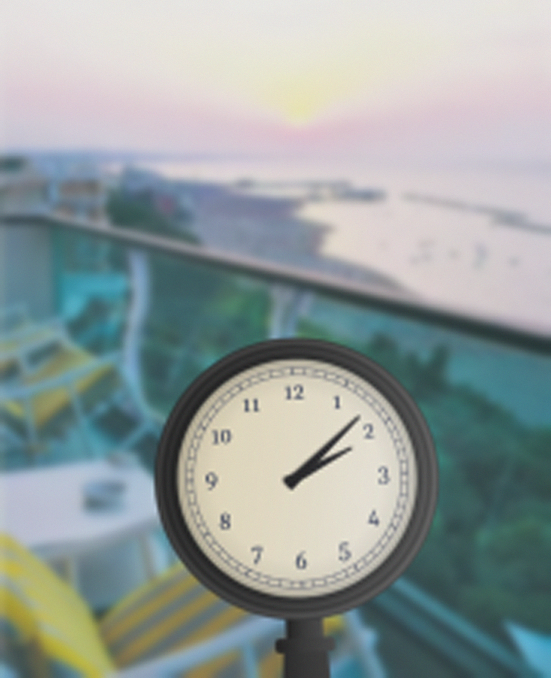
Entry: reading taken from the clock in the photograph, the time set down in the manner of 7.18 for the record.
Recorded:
2.08
